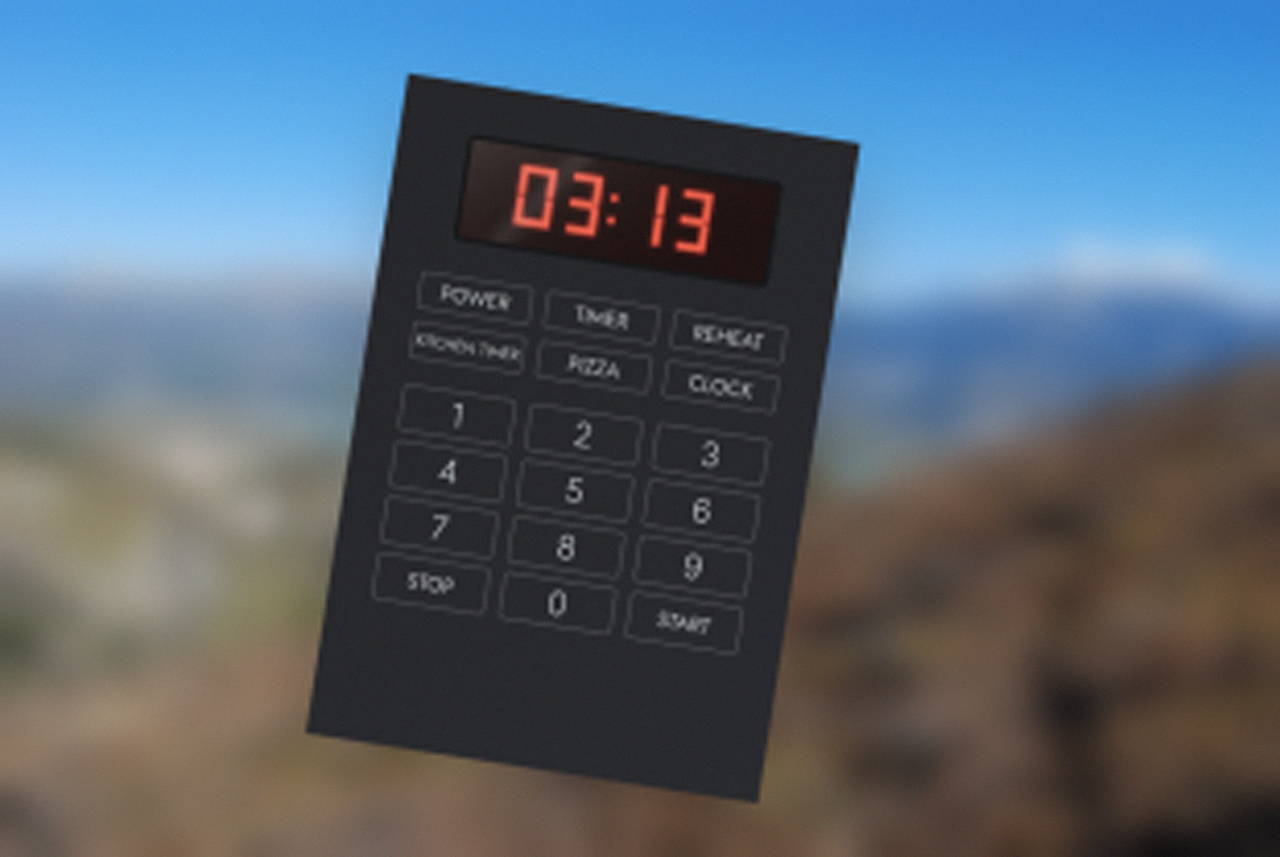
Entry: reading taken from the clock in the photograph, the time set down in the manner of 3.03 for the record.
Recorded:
3.13
